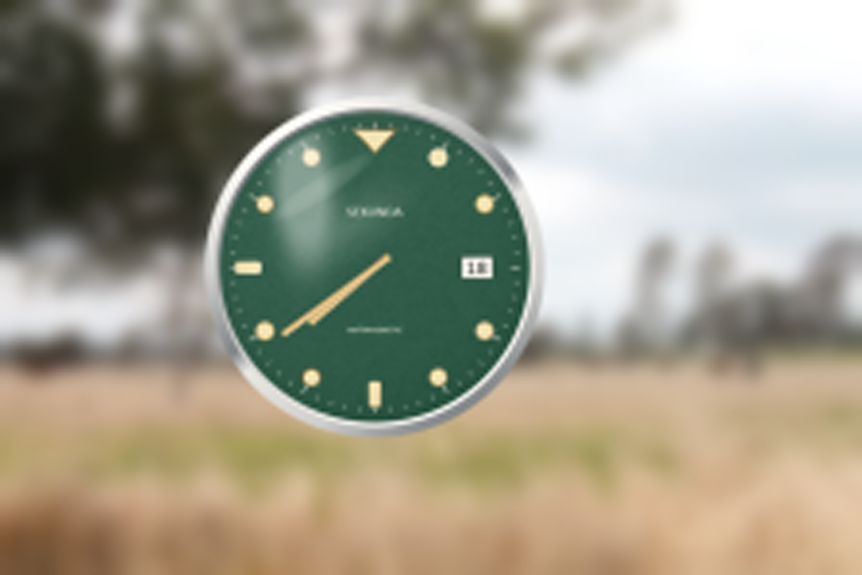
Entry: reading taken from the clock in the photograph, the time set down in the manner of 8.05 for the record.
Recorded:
7.39
